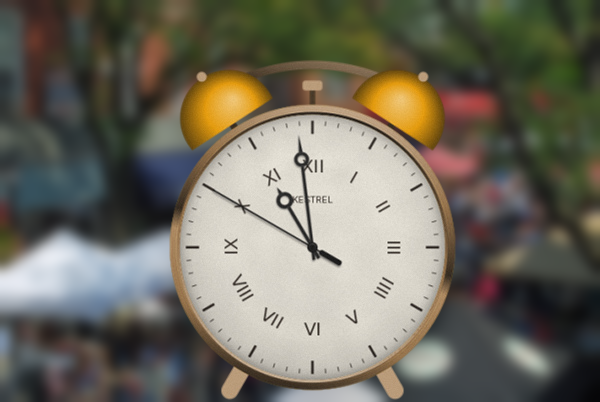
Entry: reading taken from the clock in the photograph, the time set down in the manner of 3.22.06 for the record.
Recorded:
10.58.50
